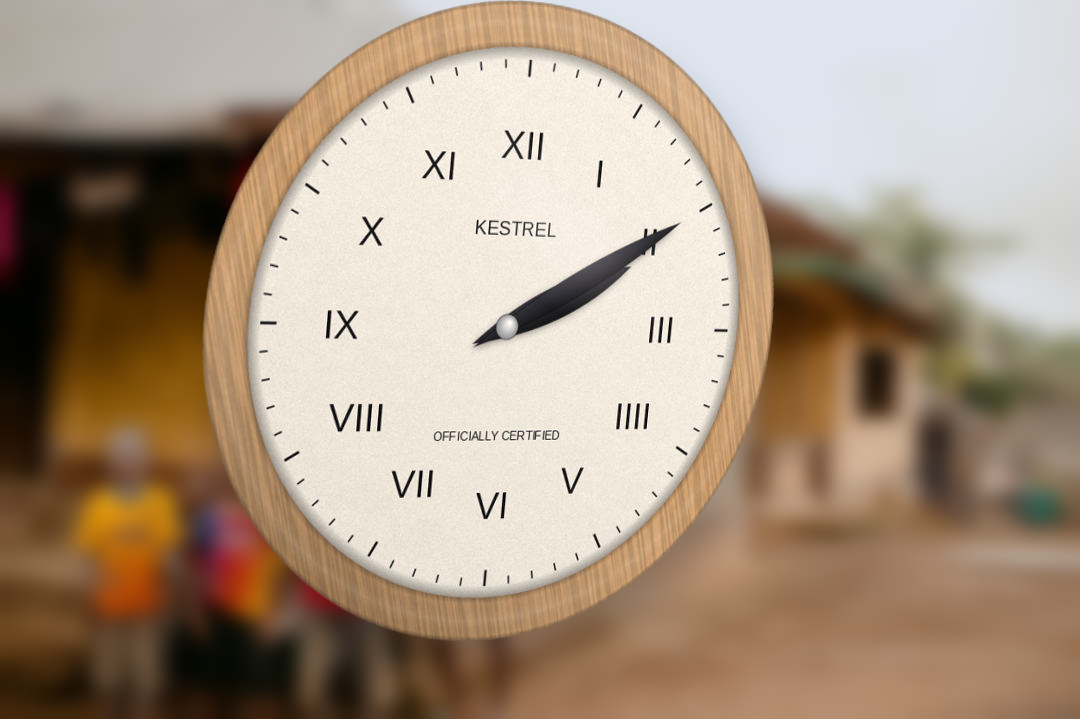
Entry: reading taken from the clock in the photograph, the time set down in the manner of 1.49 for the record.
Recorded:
2.10
